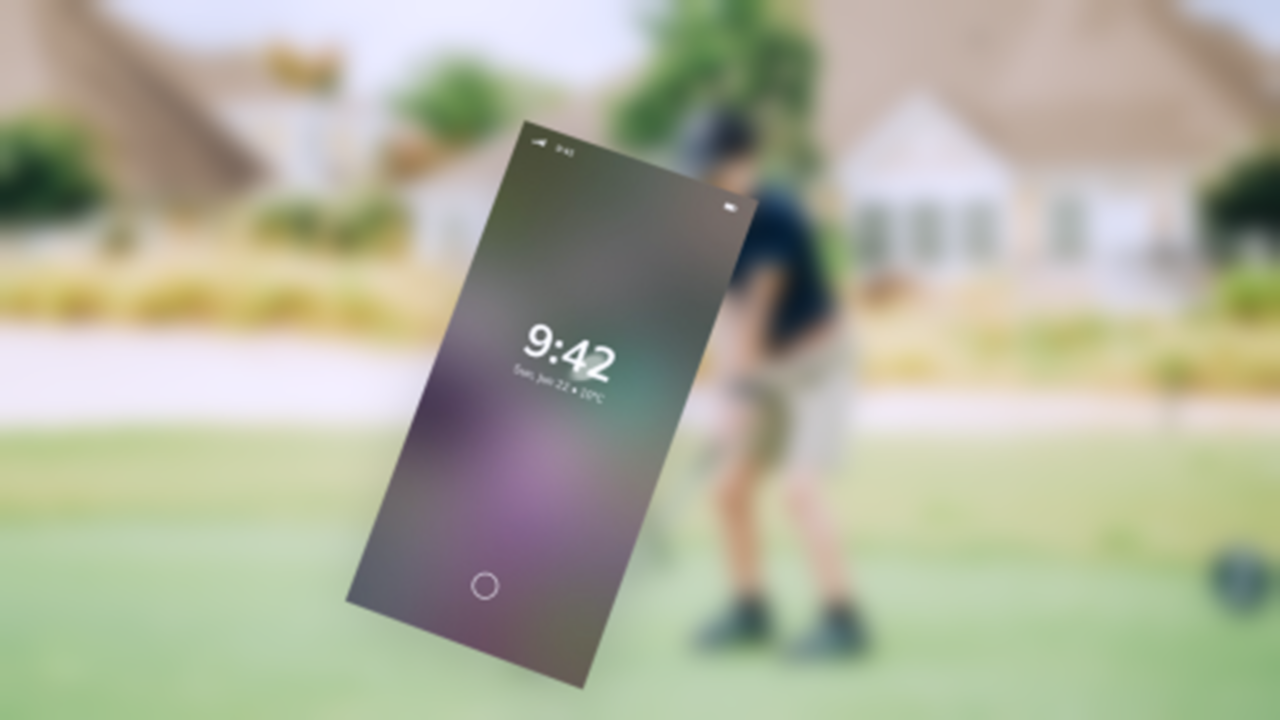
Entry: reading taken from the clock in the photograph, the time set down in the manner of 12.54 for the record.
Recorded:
9.42
